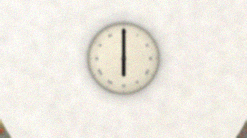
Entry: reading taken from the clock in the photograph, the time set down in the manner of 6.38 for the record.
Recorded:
6.00
